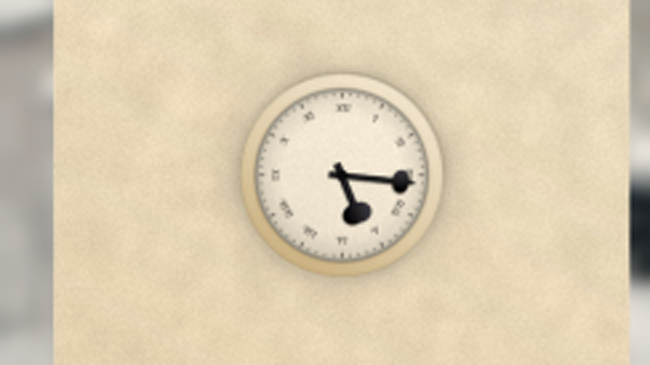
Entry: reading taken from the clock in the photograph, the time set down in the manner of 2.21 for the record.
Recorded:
5.16
